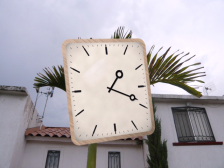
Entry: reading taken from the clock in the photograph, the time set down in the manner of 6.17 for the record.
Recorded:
1.19
